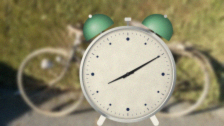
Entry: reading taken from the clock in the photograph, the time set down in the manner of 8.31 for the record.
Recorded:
8.10
